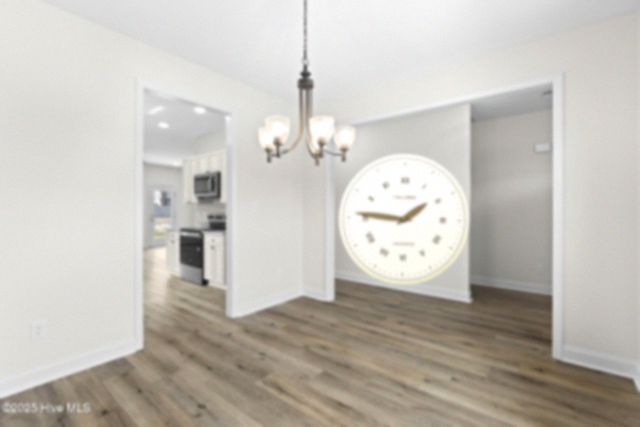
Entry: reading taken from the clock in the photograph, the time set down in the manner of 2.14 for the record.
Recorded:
1.46
